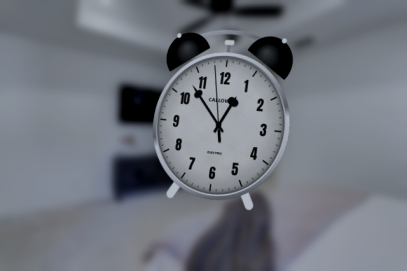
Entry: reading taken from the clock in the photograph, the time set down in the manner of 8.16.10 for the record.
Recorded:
12.52.58
